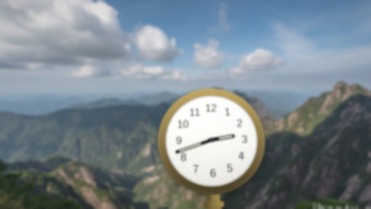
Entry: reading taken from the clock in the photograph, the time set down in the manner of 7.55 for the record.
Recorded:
2.42
